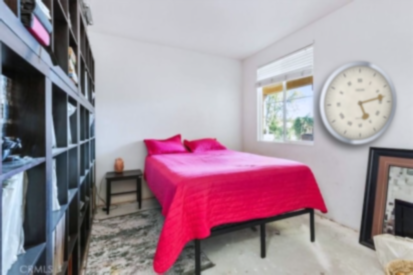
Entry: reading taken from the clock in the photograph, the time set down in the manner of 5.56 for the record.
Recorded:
5.13
